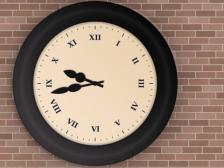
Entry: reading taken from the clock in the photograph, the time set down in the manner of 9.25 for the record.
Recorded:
9.43
